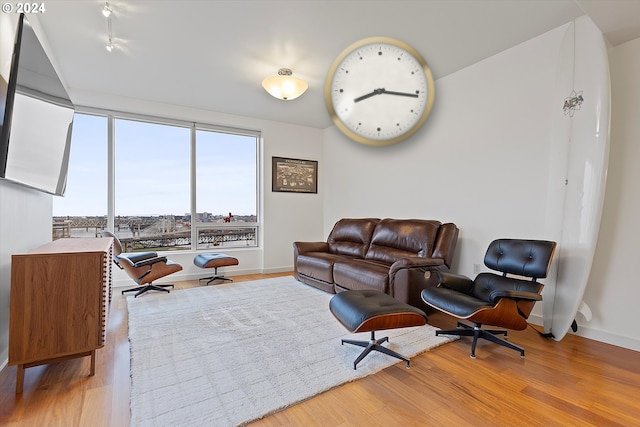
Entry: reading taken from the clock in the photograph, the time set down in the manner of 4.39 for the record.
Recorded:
8.16
